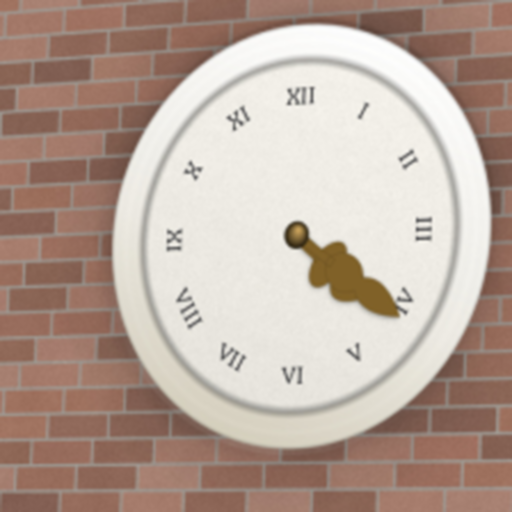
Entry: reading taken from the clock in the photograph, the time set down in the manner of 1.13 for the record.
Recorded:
4.21
